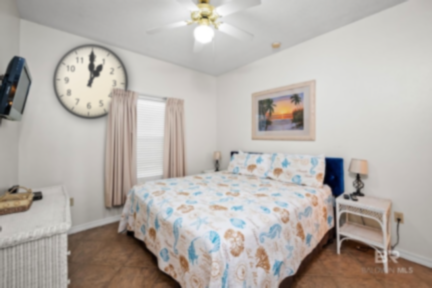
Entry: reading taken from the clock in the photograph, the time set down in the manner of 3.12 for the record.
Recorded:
1.00
